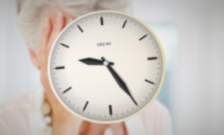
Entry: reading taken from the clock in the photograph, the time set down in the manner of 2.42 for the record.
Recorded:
9.25
